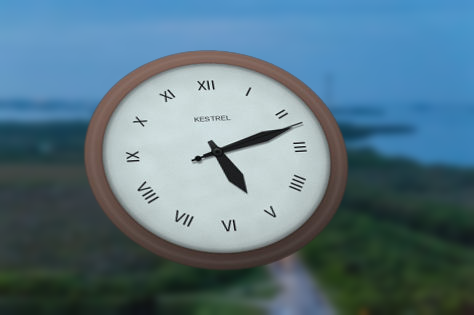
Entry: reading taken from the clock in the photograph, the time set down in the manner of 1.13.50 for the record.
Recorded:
5.12.12
